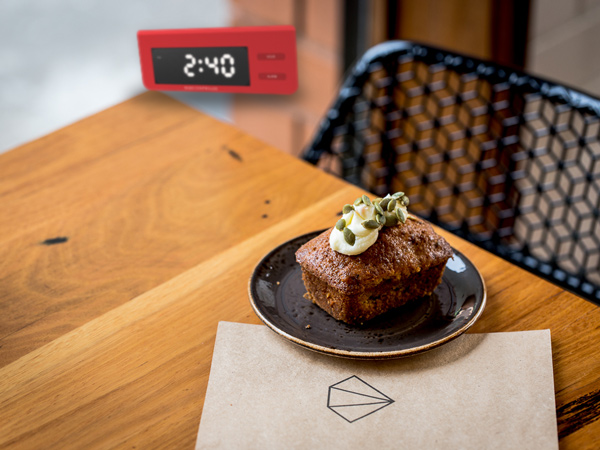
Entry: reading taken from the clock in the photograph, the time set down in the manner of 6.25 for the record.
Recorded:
2.40
